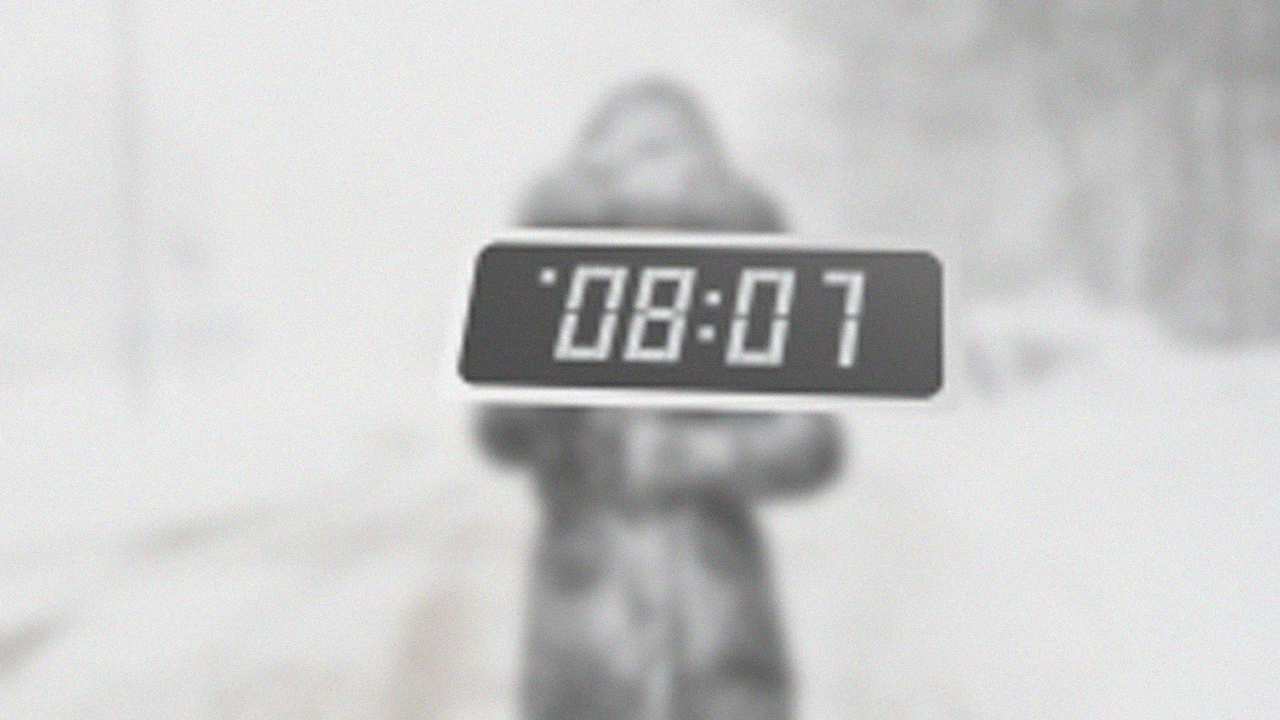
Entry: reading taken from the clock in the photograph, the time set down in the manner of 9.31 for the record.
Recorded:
8.07
